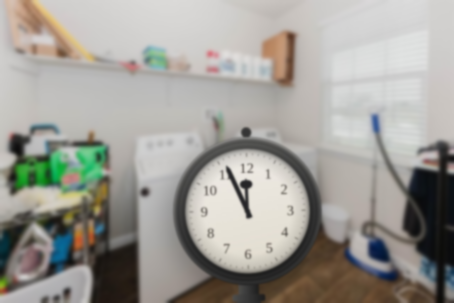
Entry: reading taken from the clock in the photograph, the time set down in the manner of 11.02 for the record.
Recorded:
11.56
